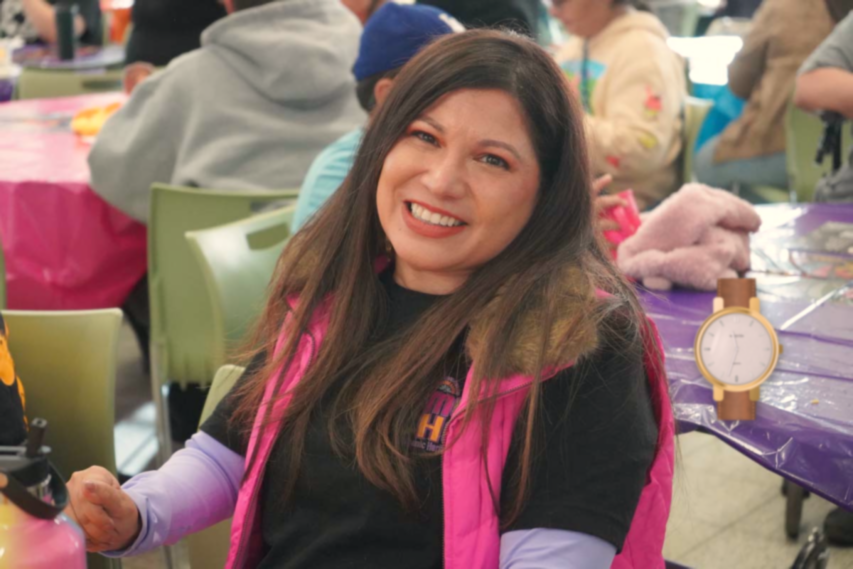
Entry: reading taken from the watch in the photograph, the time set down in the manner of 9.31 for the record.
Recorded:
11.33
